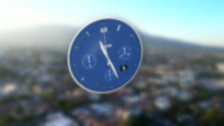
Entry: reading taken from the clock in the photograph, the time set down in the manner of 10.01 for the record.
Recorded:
11.27
